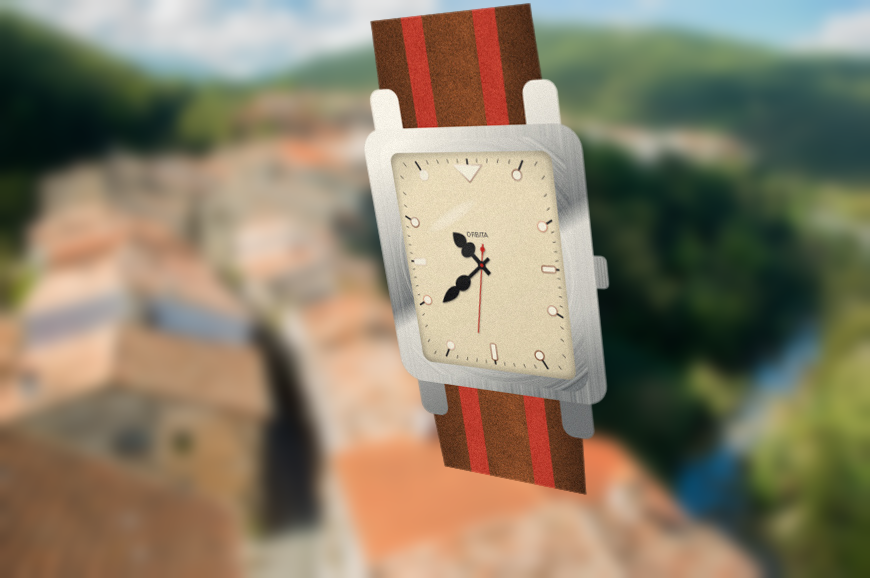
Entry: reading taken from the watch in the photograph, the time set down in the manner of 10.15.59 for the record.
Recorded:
10.38.32
